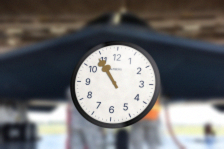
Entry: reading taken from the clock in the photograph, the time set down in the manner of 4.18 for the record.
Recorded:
10.54
